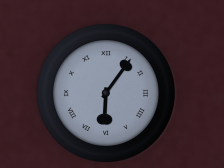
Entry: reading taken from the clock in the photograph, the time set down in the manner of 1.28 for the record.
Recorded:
6.06
